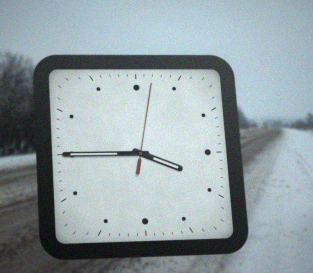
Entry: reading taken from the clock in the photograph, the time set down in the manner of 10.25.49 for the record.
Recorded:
3.45.02
